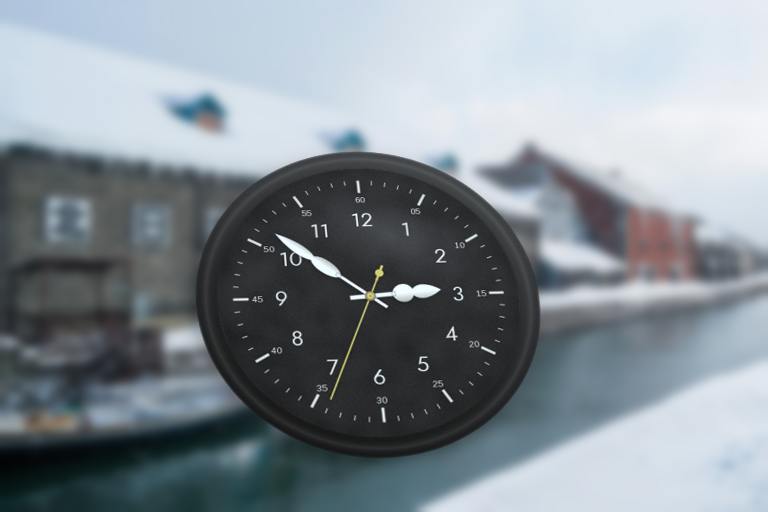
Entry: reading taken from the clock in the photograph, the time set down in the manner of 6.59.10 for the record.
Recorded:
2.51.34
